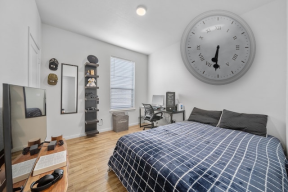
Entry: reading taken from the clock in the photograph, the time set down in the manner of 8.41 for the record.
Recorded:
6.31
